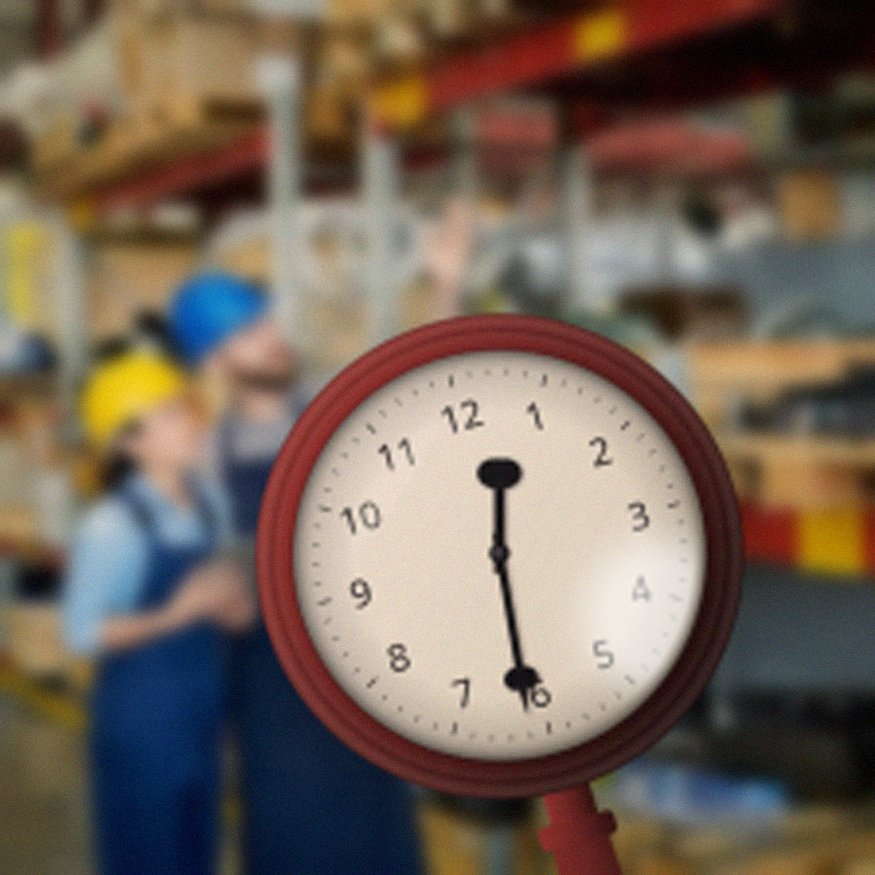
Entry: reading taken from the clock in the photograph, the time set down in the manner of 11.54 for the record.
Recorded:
12.31
